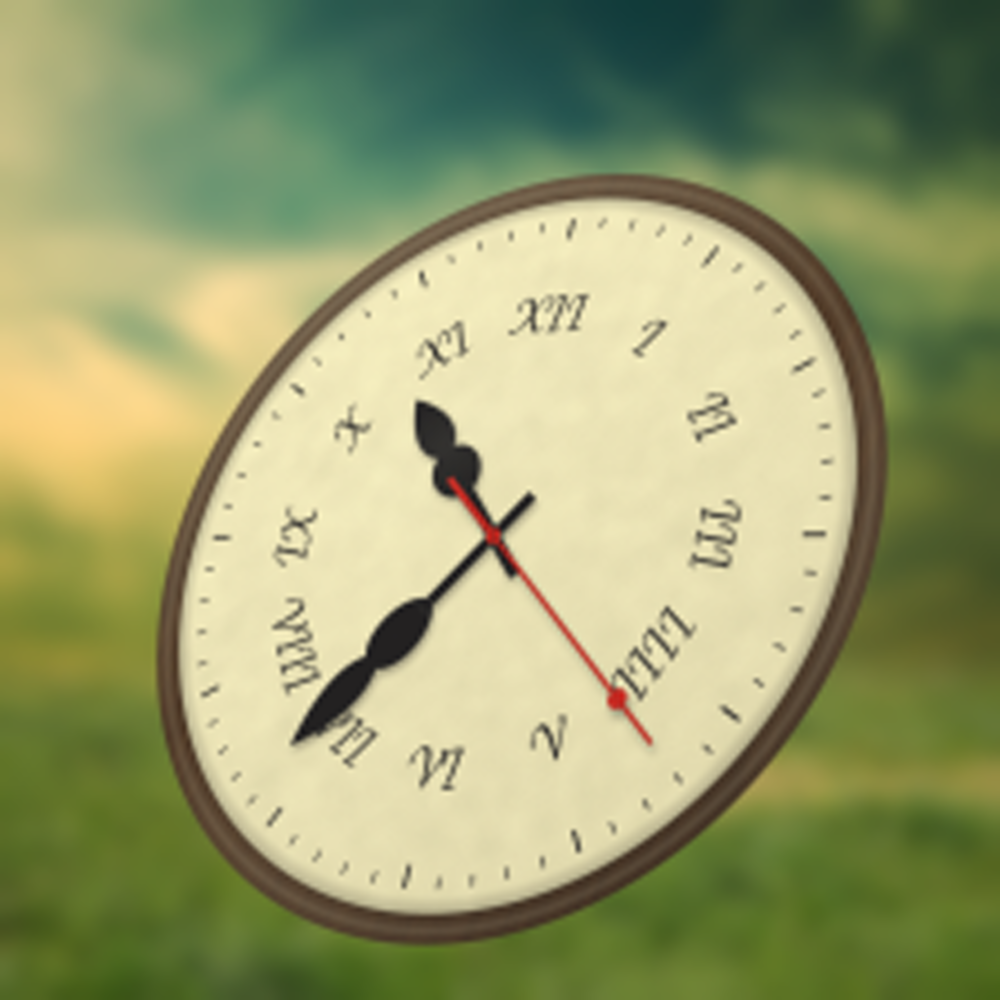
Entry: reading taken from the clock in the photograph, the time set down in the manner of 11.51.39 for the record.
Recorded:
10.36.22
